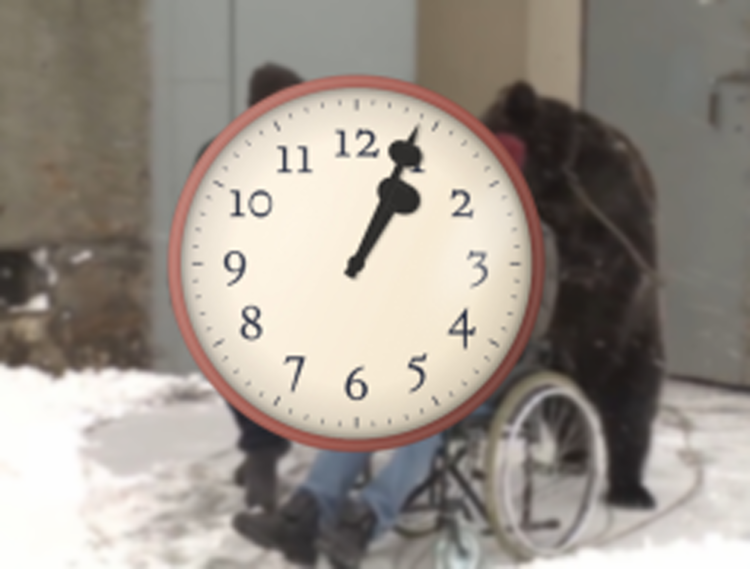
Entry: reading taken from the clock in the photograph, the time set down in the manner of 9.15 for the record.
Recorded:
1.04
